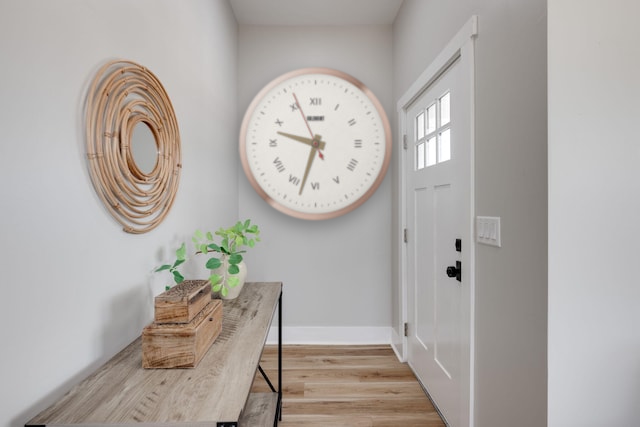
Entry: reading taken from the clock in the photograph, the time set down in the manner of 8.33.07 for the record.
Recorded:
9.32.56
